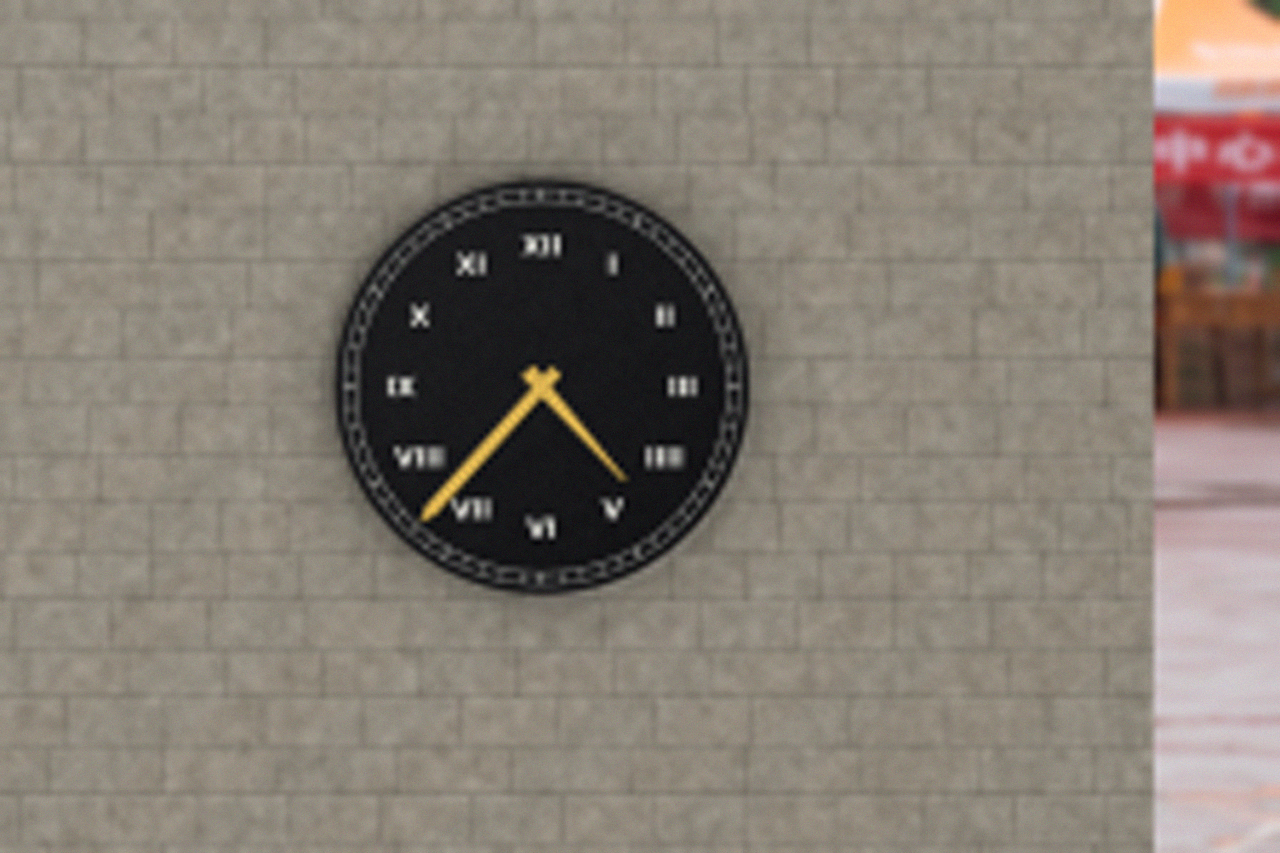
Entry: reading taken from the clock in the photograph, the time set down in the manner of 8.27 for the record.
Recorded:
4.37
